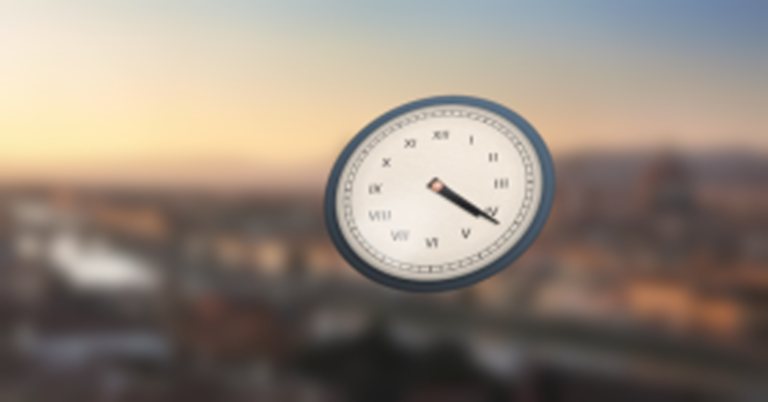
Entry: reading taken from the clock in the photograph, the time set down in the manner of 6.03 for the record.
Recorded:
4.21
